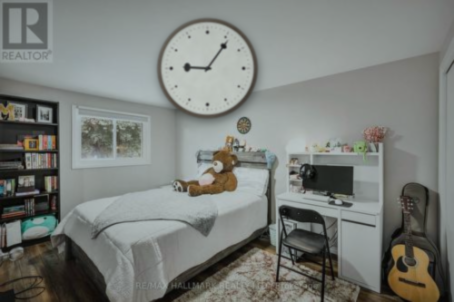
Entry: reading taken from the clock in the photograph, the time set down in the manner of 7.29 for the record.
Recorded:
9.06
